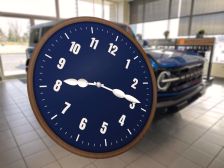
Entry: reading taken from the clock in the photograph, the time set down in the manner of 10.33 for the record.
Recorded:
8.14
